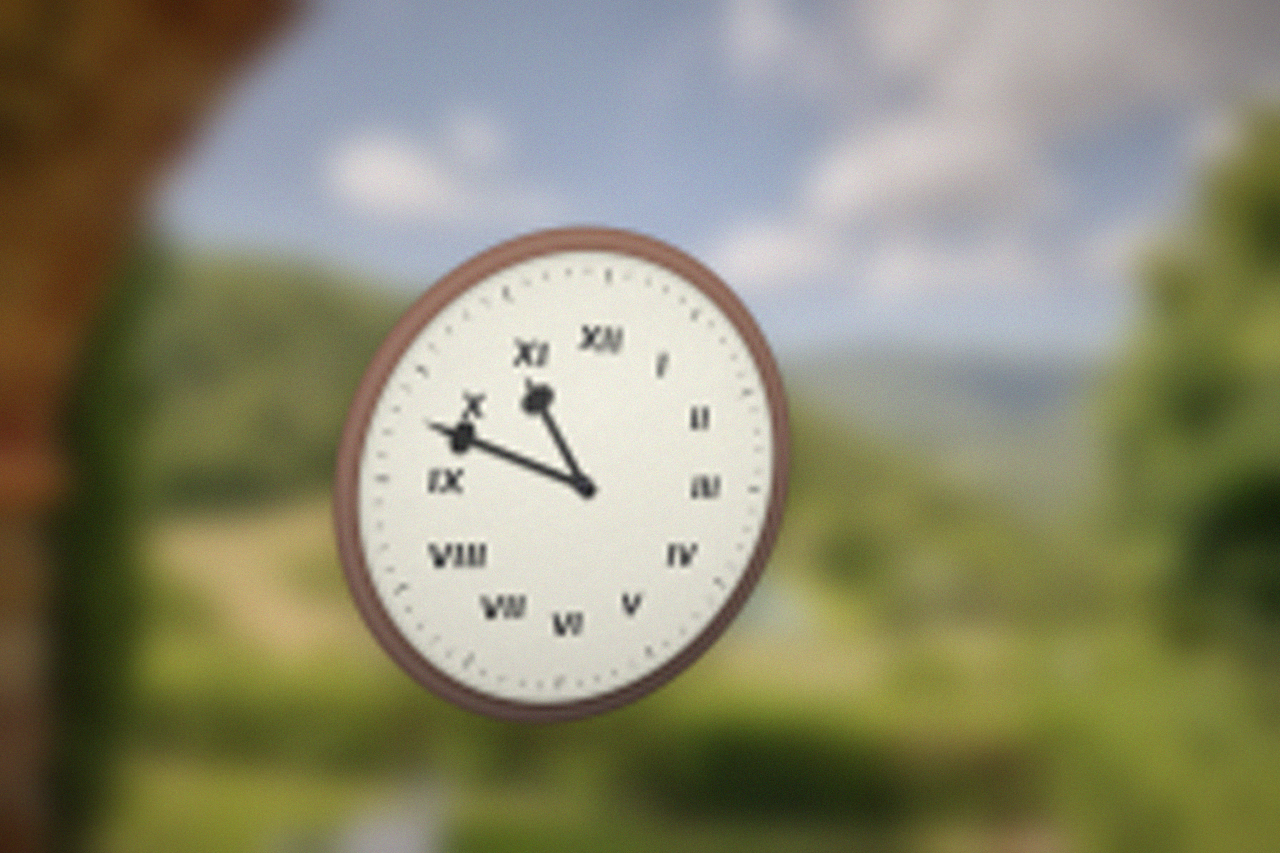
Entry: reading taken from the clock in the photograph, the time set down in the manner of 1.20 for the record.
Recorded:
10.48
